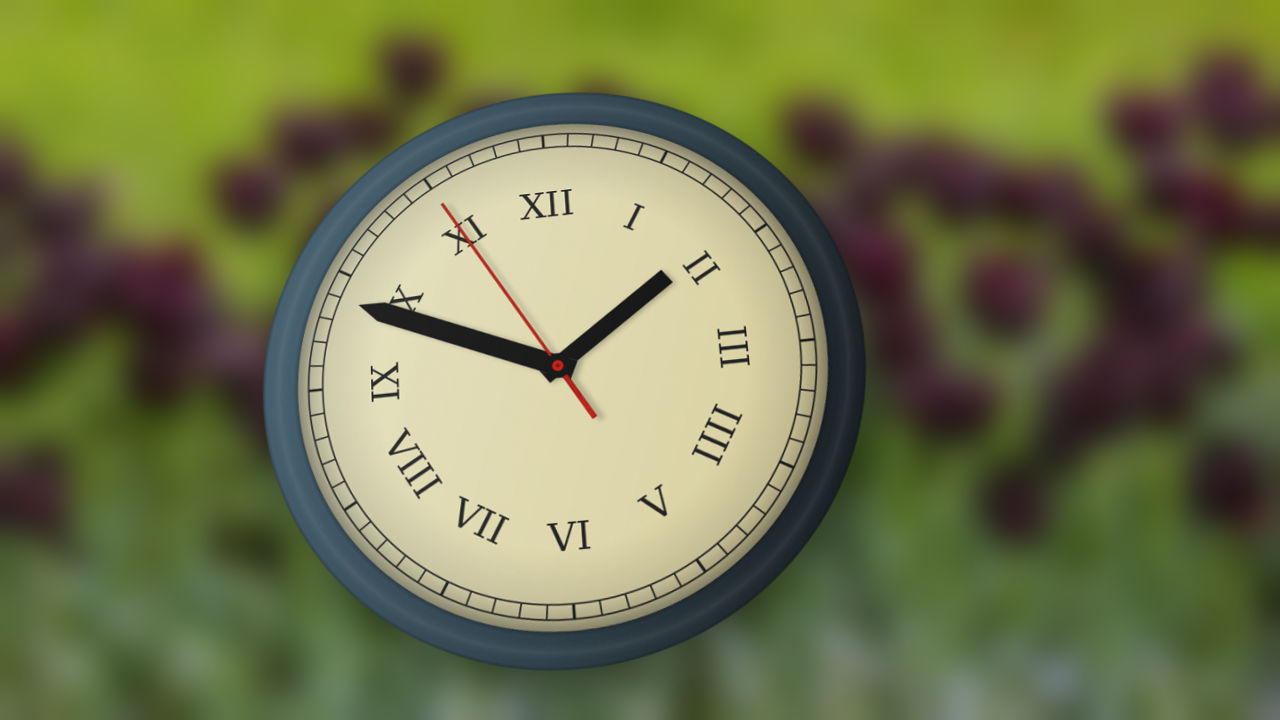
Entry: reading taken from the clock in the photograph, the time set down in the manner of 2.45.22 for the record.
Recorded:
1.48.55
